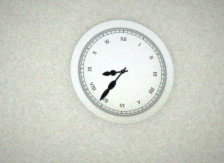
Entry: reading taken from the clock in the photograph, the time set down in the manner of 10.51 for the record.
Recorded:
8.36
